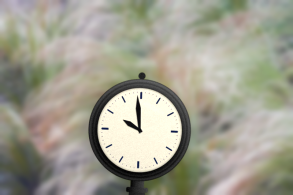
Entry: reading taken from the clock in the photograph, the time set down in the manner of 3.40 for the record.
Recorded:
9.59
